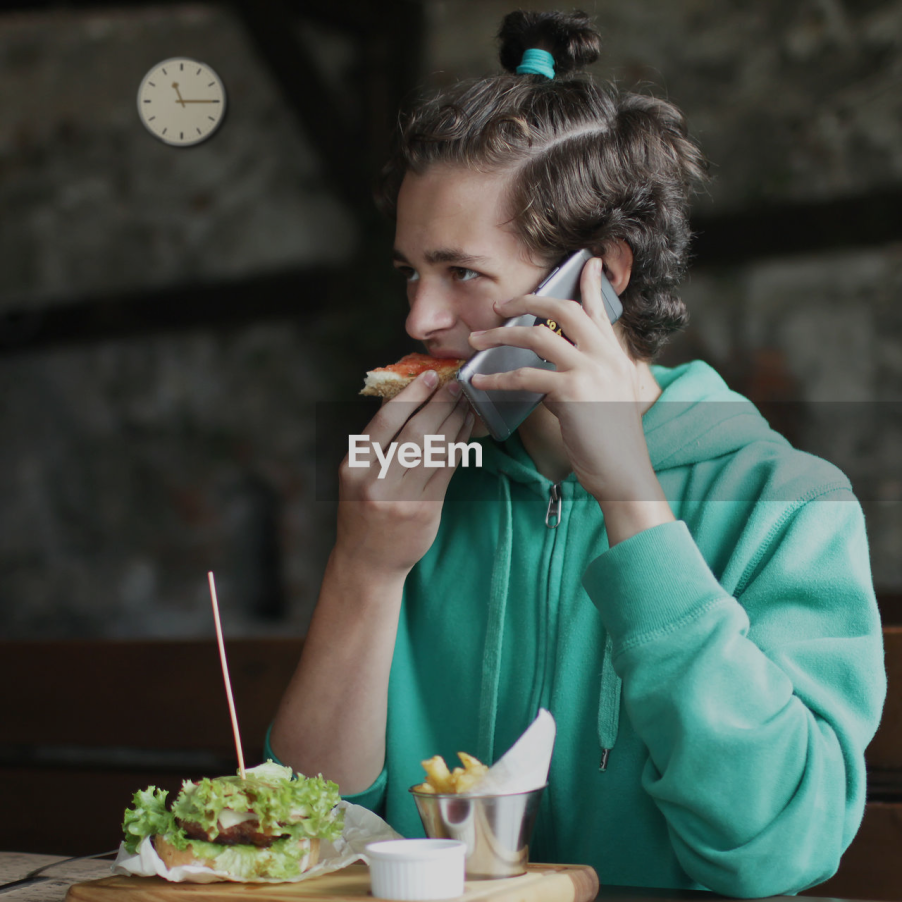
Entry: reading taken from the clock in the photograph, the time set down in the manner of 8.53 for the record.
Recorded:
11.15
